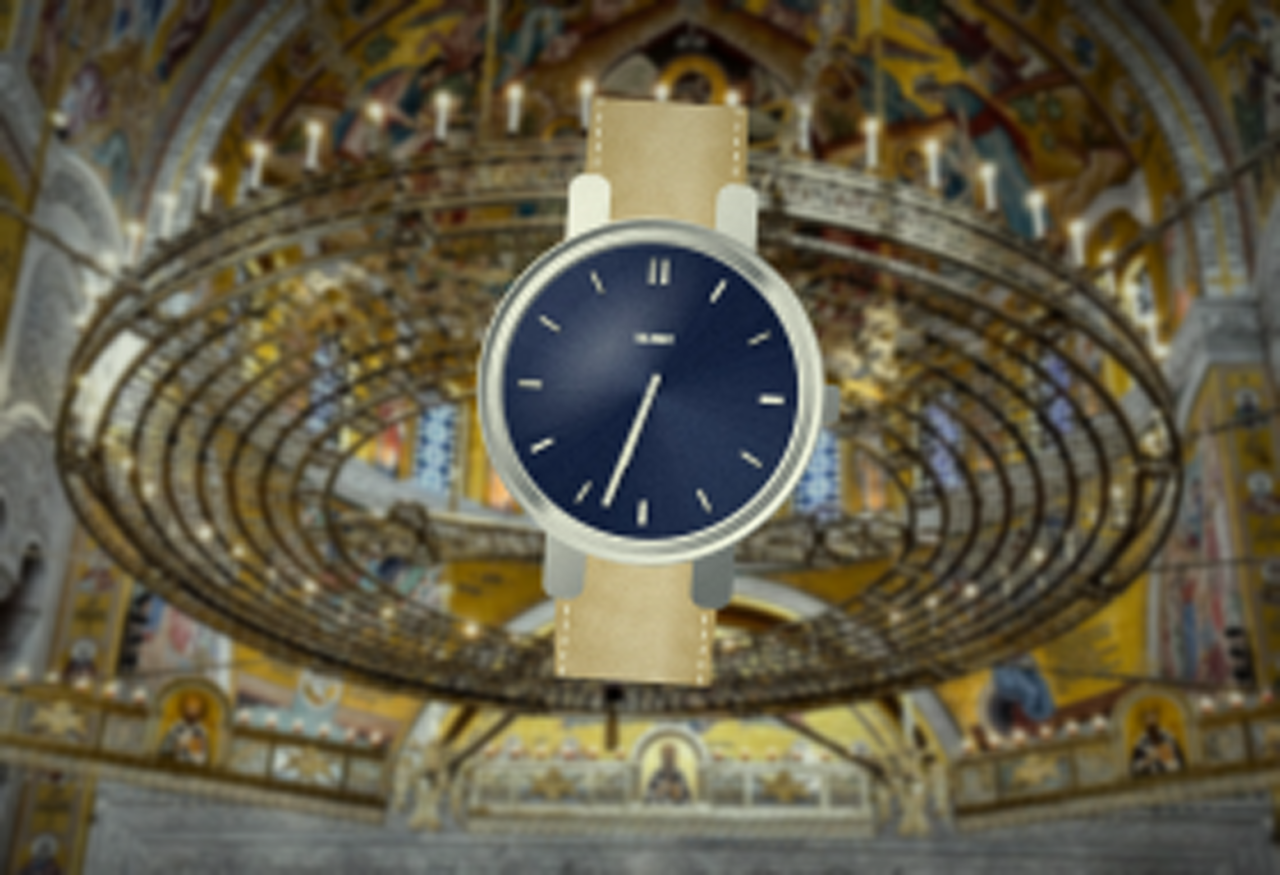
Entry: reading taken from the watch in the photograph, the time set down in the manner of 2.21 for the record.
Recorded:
6.33
